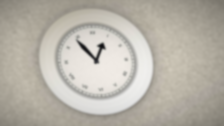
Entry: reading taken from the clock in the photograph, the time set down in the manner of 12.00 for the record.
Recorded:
12.54
